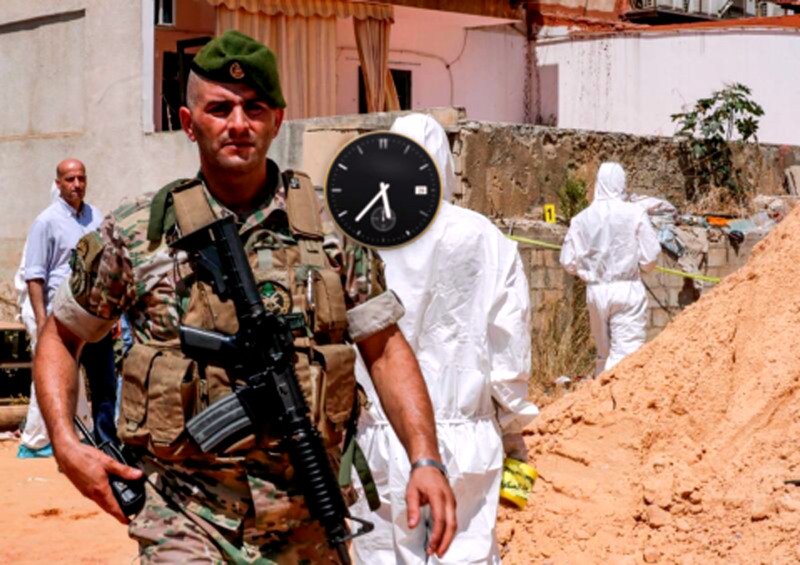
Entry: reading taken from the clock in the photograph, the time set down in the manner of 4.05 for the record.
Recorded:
5.37
